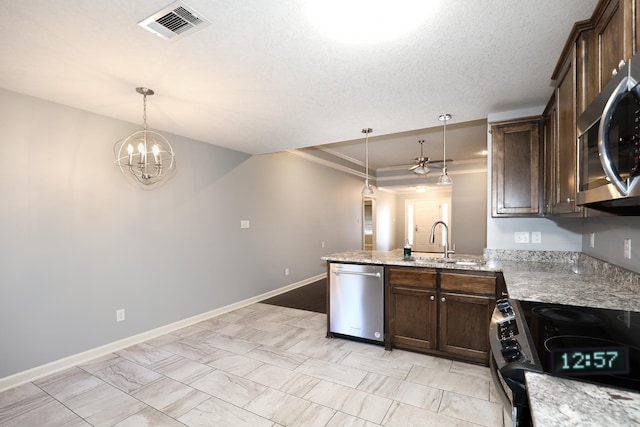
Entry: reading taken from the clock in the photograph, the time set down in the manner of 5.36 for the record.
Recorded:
12.57
